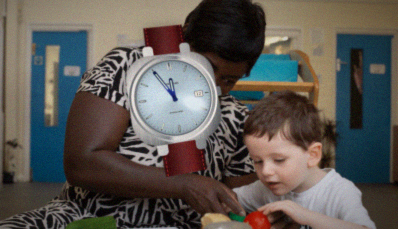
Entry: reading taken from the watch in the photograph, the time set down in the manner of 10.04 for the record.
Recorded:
11.55
